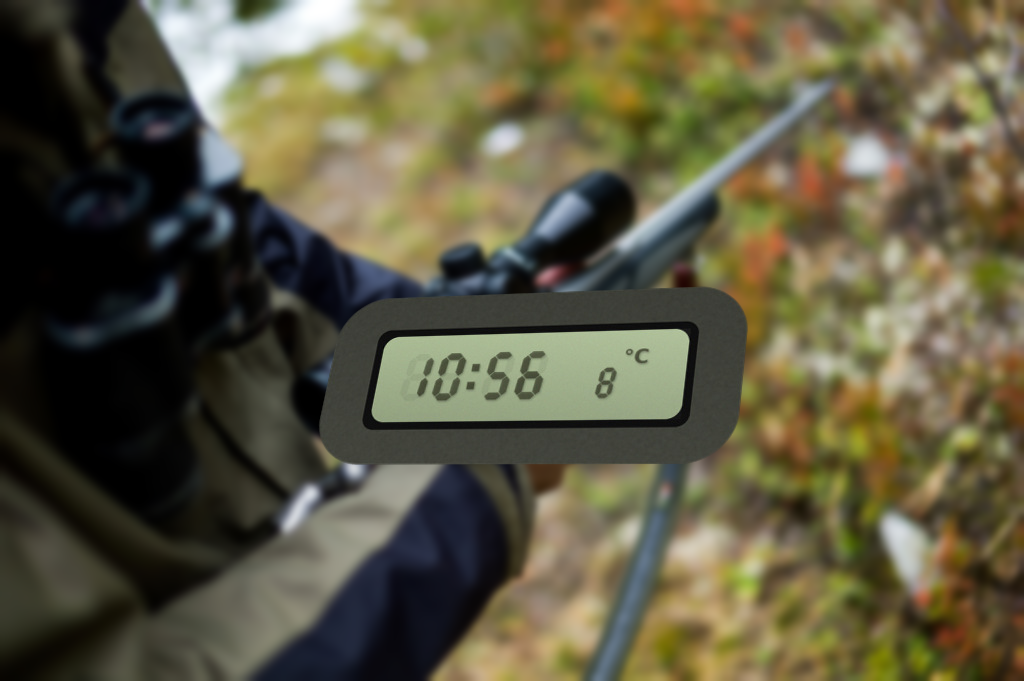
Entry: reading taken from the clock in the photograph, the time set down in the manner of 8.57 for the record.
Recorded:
10.56
